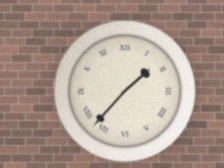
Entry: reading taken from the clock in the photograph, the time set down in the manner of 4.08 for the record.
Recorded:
1.37
